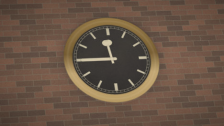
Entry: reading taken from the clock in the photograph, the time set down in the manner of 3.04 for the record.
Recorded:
11.45
